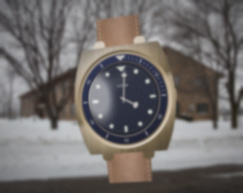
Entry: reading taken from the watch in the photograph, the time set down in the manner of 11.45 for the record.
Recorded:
4.01
